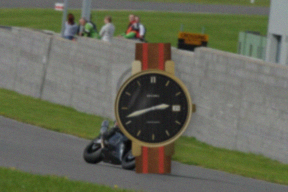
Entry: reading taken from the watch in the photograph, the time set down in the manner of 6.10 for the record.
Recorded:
2.42
